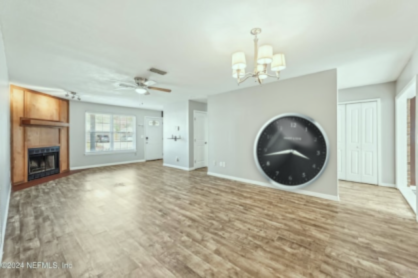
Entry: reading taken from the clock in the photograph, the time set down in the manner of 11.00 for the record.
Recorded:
3.43
